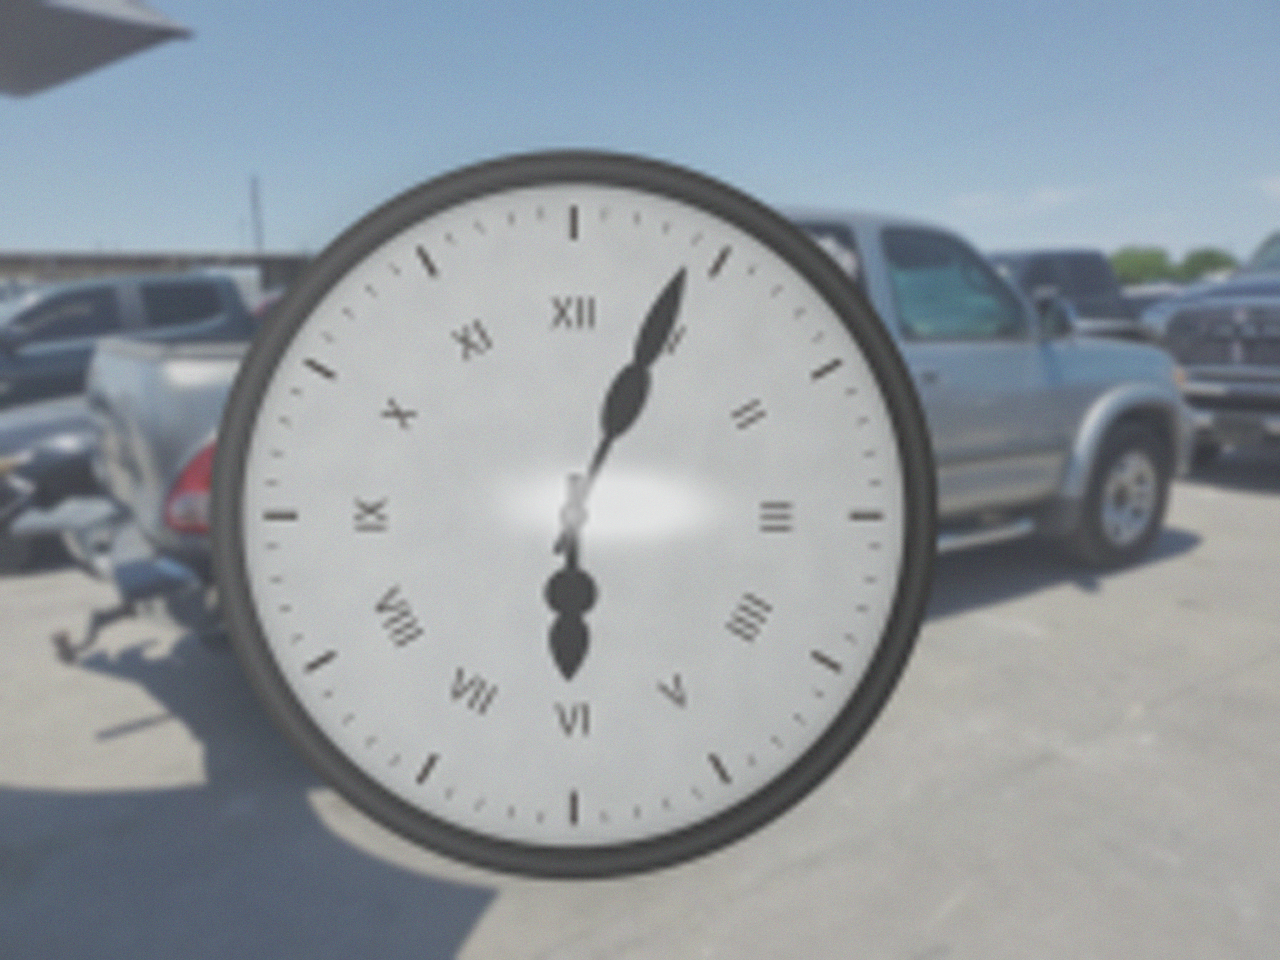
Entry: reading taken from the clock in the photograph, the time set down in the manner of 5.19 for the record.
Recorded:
6.04
